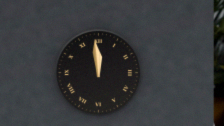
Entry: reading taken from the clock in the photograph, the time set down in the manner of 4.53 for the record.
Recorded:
11.59
